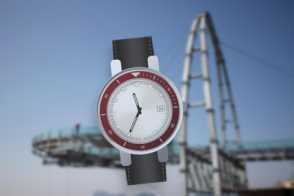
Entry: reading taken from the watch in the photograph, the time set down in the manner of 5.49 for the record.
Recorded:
11.35
